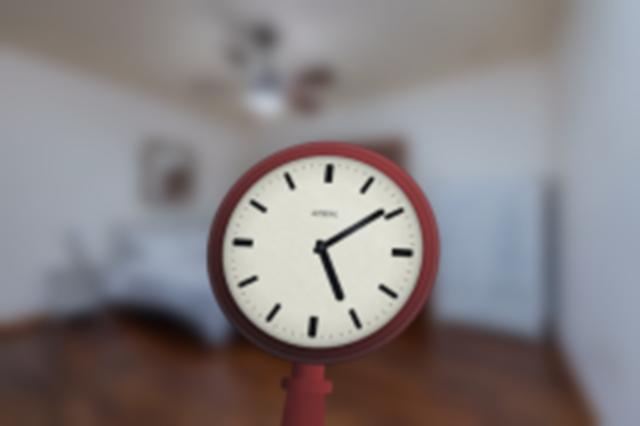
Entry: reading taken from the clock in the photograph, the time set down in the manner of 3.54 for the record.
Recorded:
5.09
